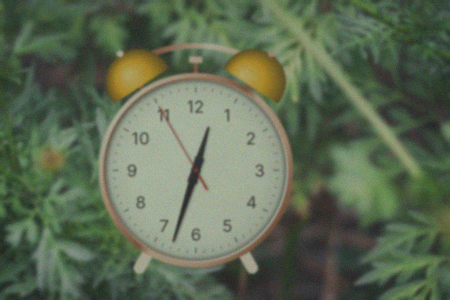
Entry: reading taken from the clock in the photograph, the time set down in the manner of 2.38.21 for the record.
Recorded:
12.32.55
